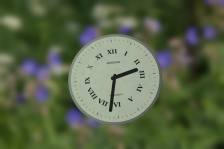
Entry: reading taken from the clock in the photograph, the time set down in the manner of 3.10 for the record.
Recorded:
2.32
